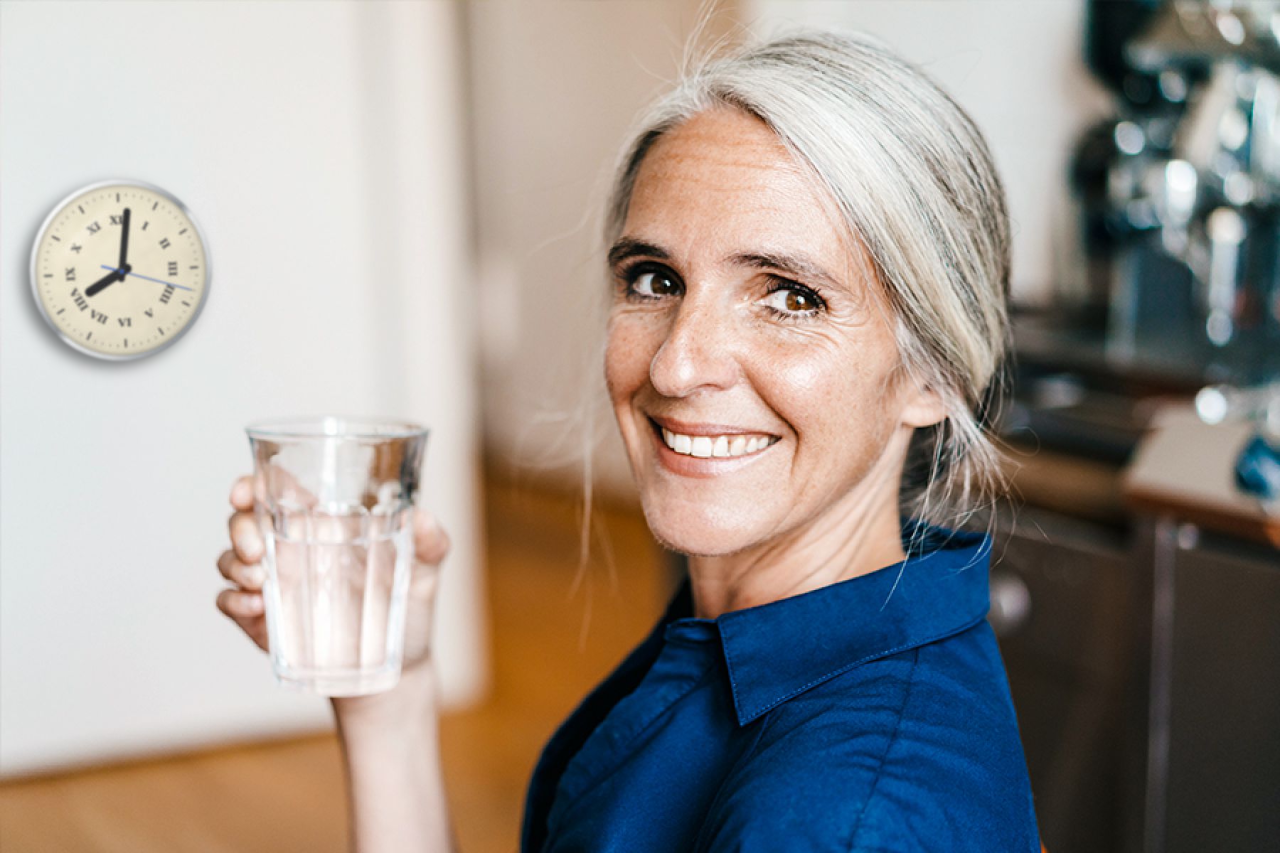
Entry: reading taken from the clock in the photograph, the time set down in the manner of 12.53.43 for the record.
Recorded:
8.01.18
